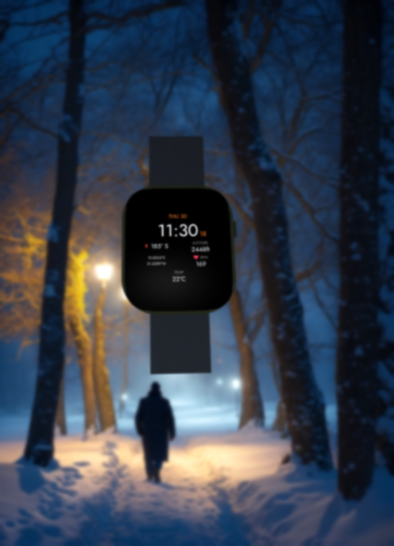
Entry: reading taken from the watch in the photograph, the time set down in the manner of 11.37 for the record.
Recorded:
11.30
